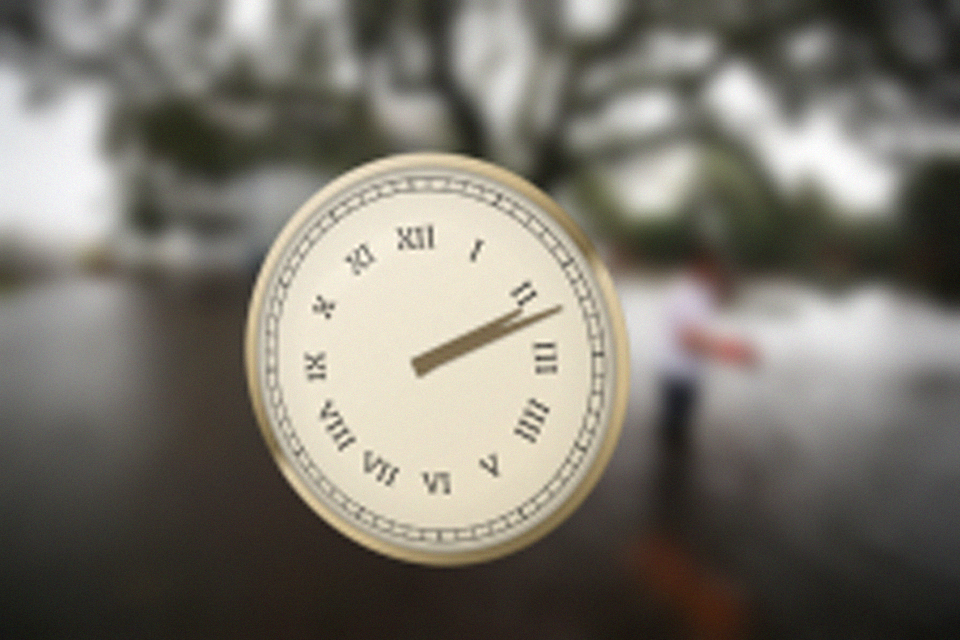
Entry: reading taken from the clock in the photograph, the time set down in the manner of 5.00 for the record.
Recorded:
2.12
